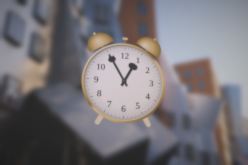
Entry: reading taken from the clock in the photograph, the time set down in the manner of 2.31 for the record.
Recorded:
12.55
